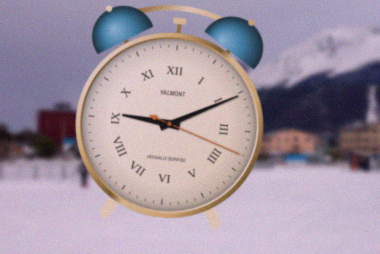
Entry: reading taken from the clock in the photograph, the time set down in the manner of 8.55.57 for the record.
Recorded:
9.10.18
